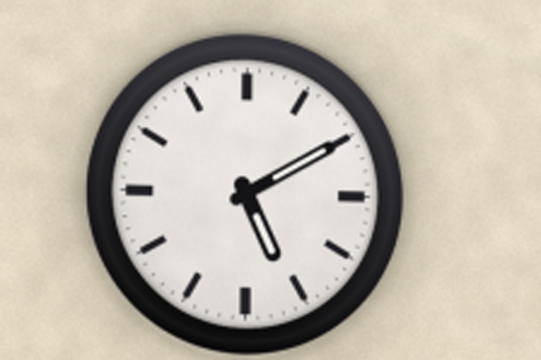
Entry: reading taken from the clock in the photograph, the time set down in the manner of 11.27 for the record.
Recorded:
5.10
